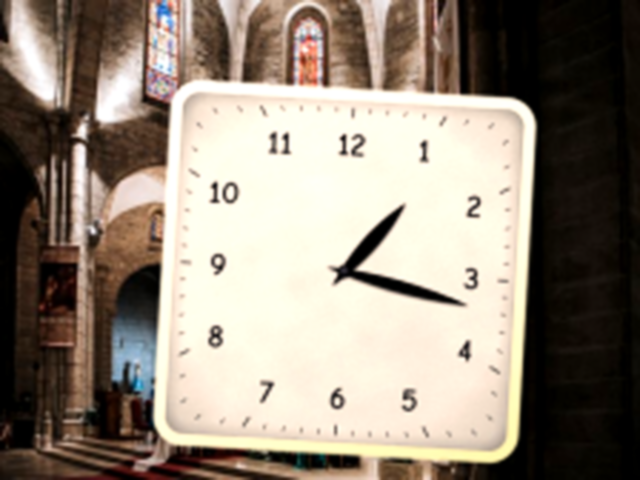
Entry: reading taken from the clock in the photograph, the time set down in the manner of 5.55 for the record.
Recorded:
1.17
